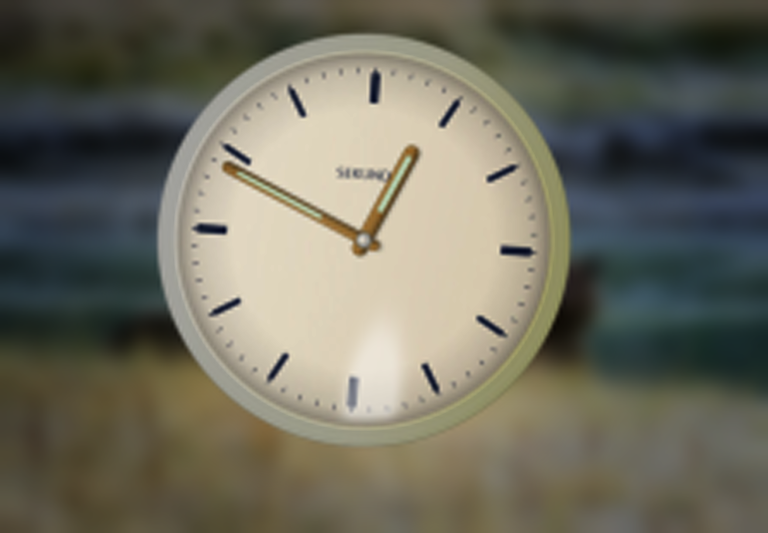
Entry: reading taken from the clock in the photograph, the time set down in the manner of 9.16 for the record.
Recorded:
12.49
